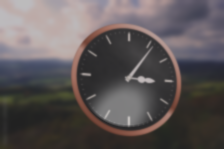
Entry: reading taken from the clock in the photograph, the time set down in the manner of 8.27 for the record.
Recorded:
3.06
